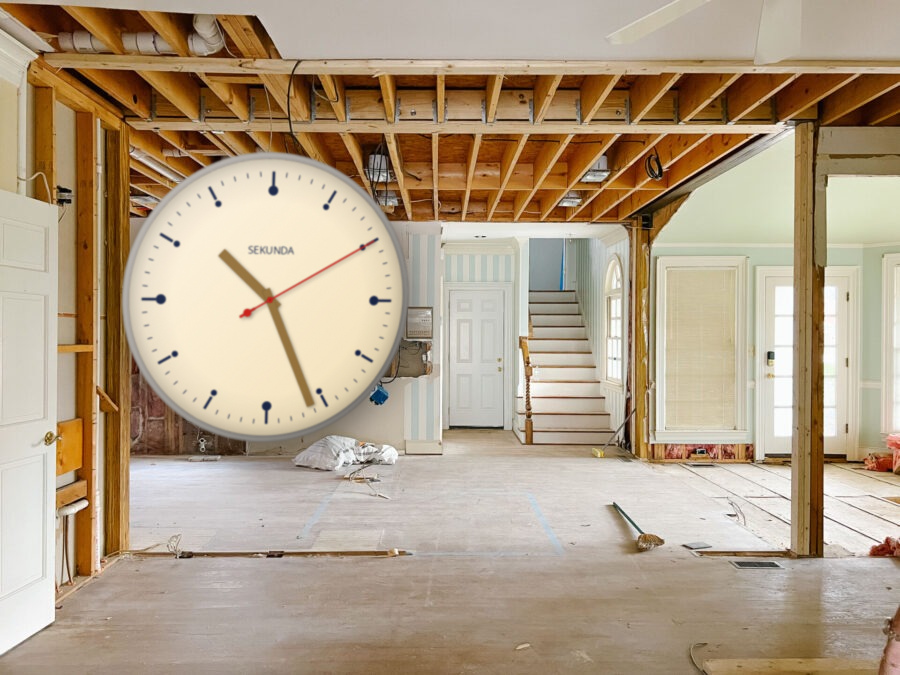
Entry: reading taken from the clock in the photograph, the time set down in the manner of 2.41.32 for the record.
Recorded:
10.26.10
